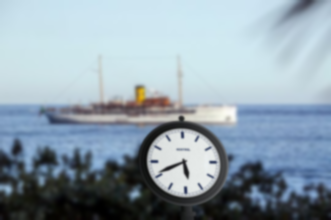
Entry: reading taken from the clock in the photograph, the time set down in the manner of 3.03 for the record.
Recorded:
5.41
